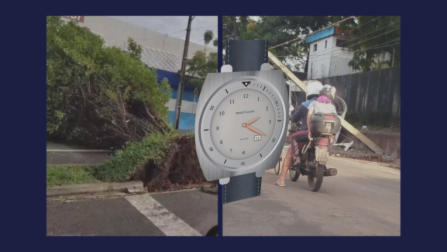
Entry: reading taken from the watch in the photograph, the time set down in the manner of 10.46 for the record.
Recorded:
2.20
